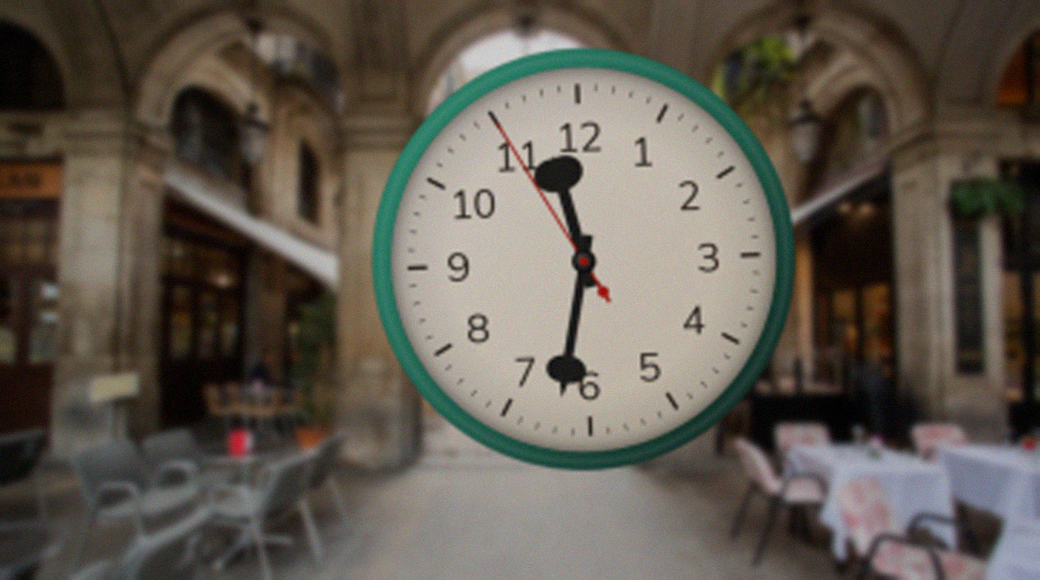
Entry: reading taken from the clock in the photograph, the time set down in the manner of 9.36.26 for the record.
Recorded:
11.31.55
